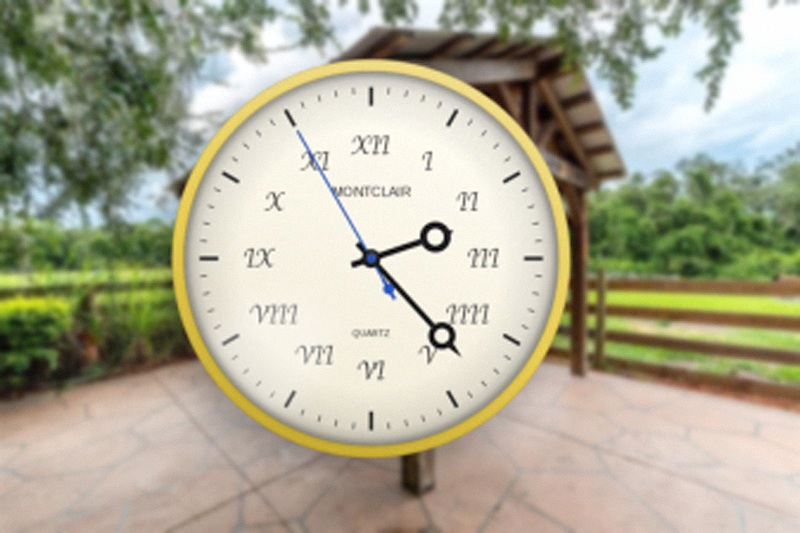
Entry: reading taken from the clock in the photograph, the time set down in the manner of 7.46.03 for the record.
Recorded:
2.22.55
